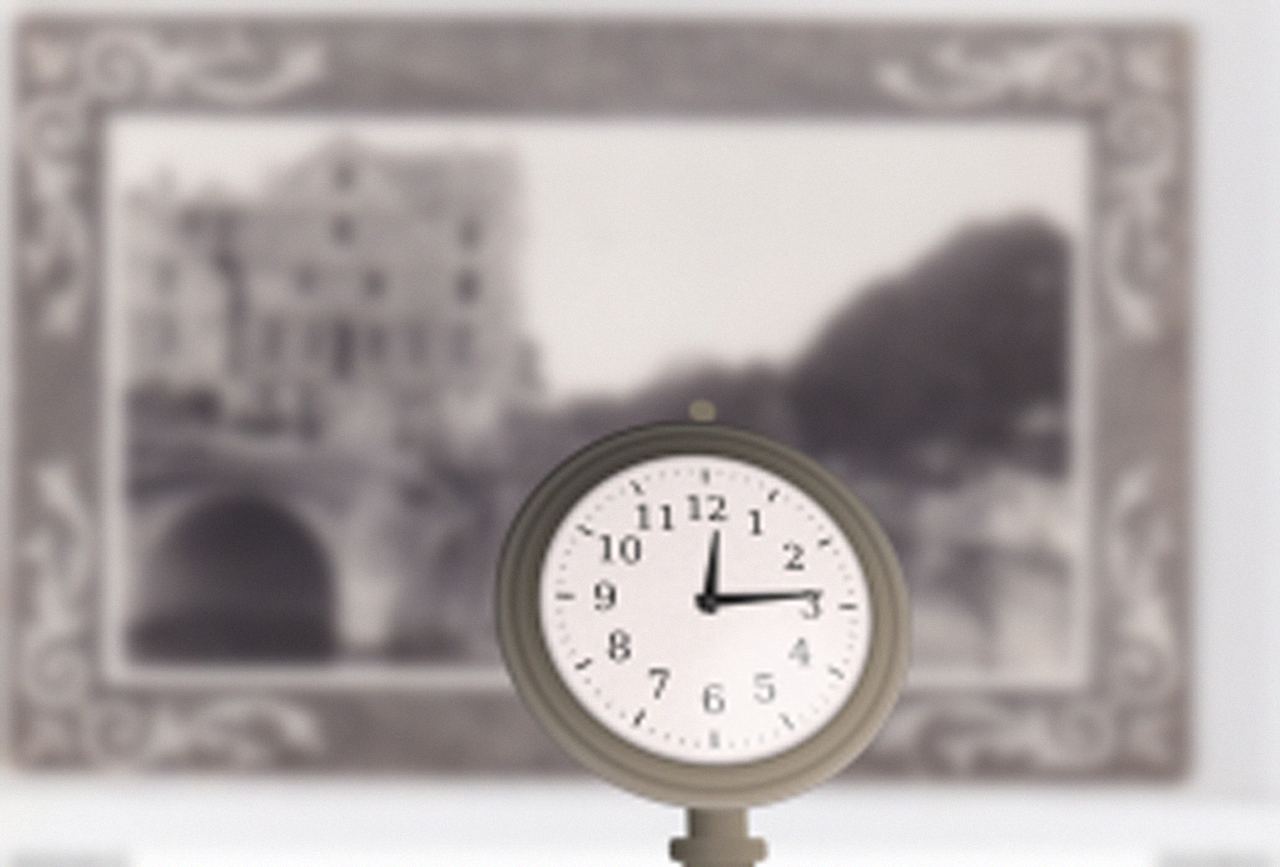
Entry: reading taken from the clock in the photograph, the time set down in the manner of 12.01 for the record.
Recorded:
12.14
